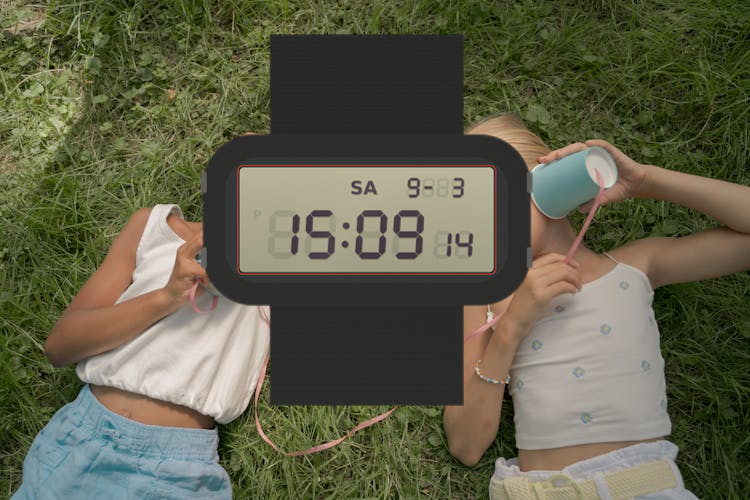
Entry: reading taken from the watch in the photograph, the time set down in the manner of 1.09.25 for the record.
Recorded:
15.09.14
